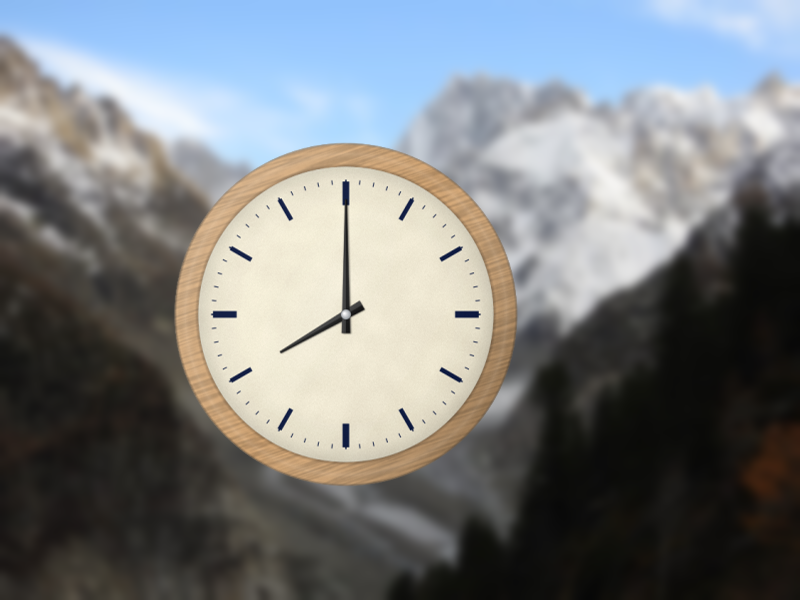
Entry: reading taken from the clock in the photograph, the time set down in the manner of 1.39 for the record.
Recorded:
8.00
